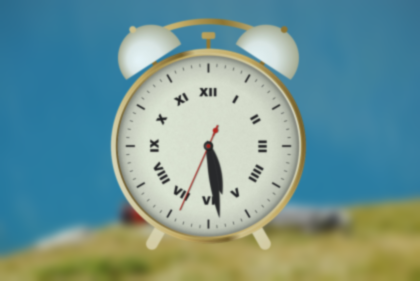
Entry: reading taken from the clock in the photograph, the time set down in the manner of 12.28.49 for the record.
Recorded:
5.28.34
